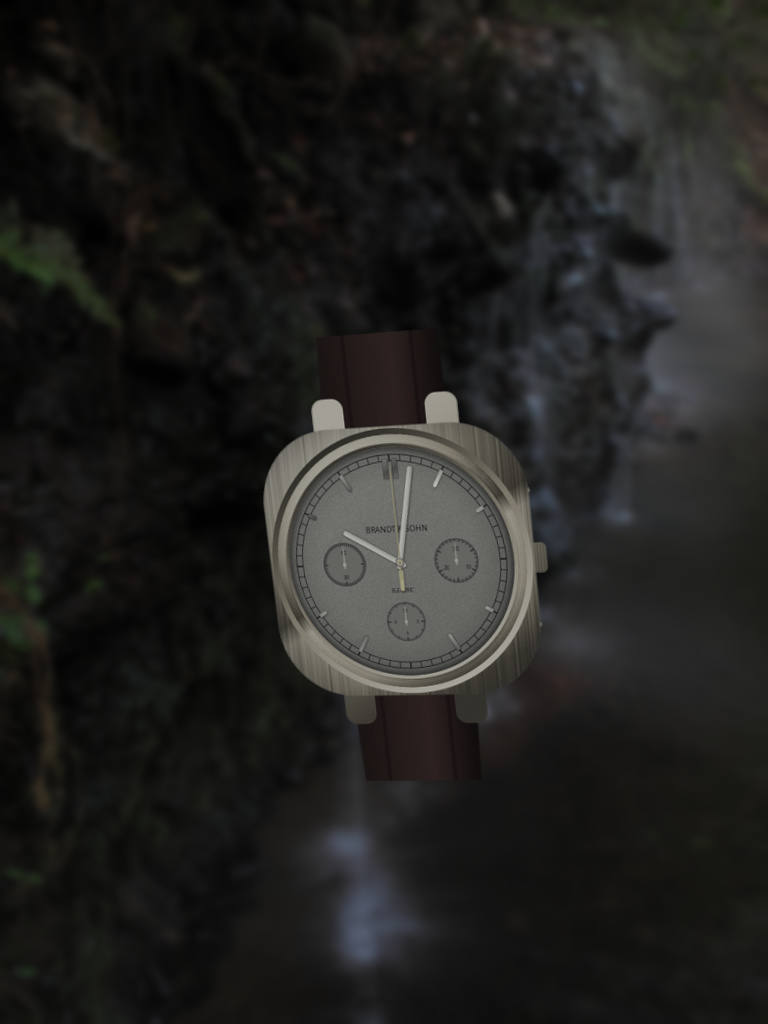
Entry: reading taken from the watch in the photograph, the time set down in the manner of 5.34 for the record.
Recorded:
10.02
